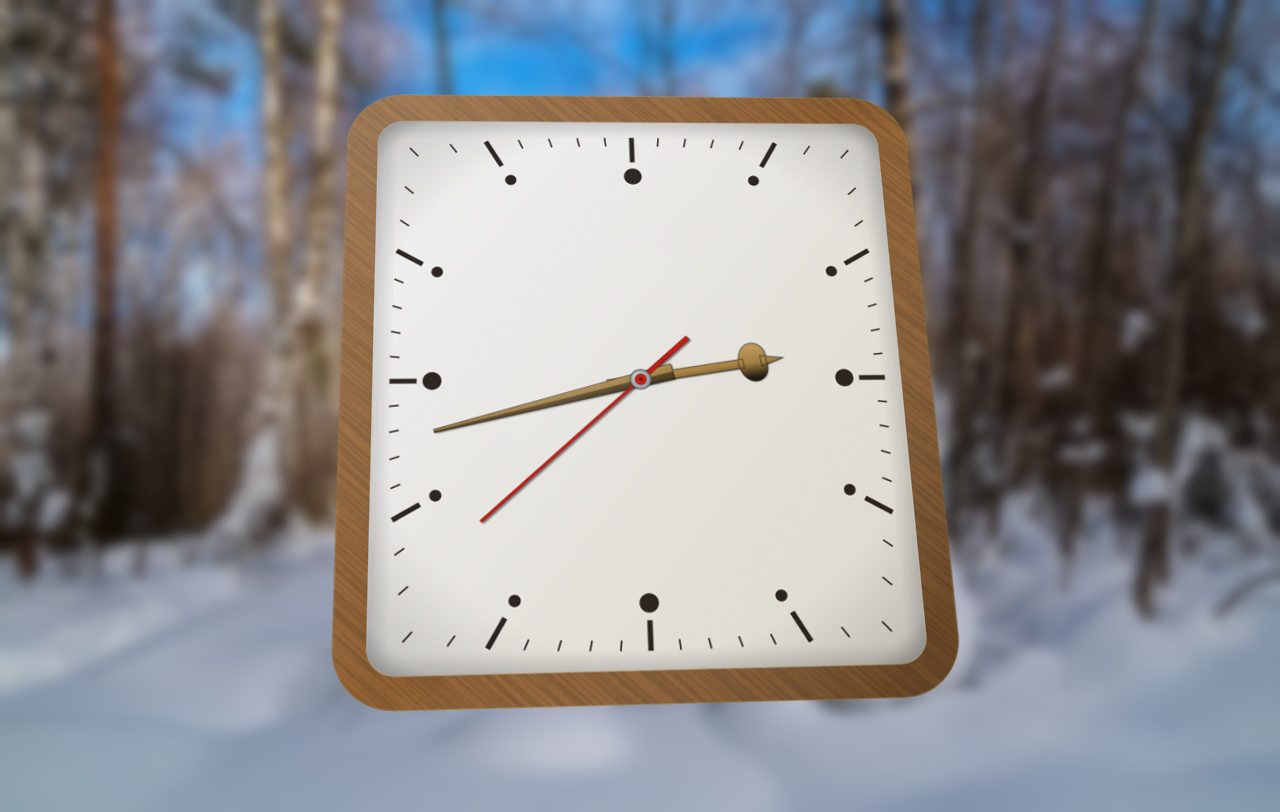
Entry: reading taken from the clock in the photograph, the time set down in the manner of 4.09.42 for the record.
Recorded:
2.42.38
